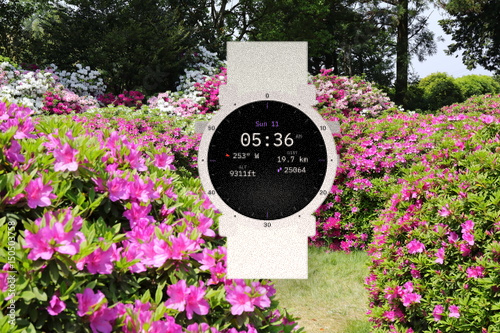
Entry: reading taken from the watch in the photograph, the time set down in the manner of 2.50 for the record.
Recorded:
5.36
